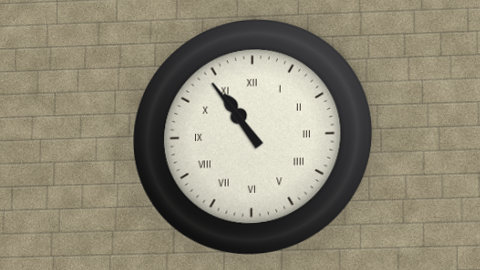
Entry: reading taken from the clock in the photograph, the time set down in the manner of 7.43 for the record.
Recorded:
10.54
